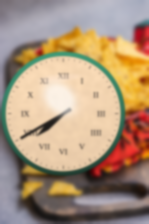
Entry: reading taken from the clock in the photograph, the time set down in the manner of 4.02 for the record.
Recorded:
7.40
